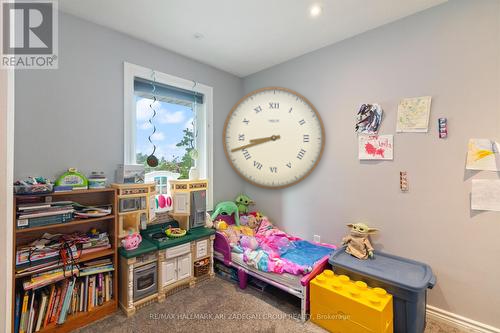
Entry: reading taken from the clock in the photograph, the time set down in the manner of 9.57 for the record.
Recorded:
8.42
